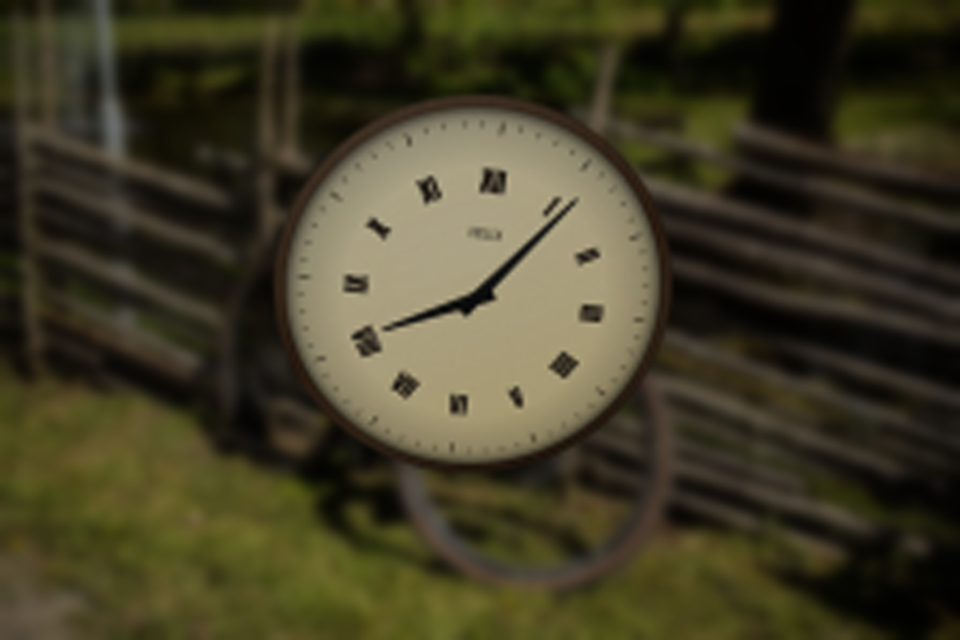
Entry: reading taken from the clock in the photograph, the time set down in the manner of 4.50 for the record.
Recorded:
8.06
